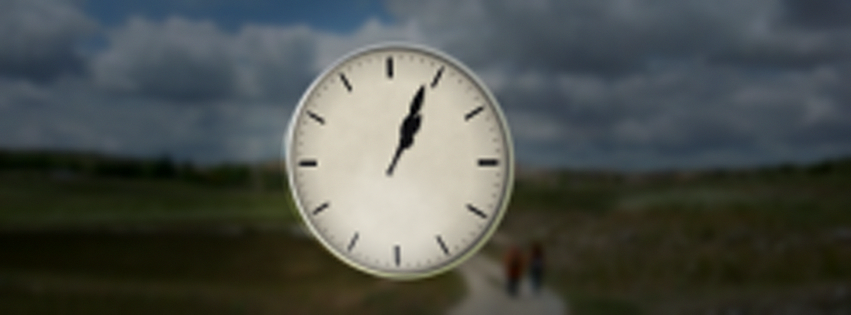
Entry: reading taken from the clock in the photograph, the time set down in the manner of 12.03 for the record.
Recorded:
1.04
